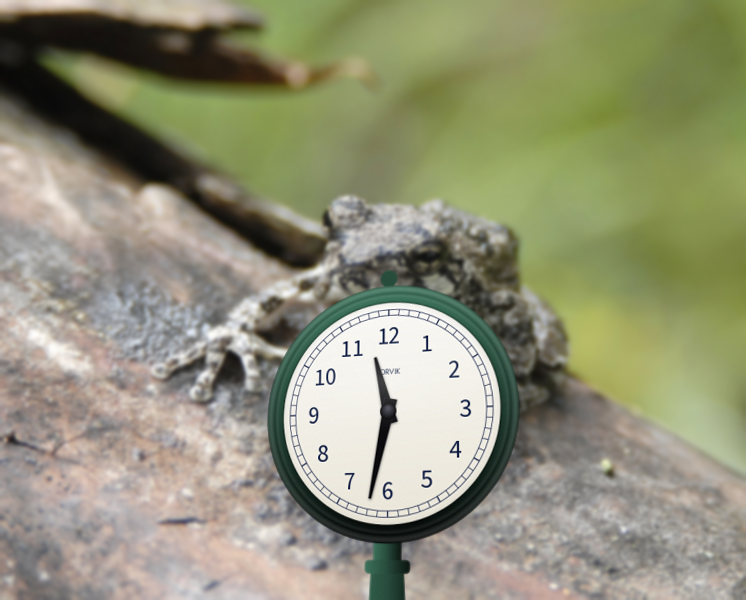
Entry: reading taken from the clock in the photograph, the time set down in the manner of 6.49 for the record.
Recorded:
11.32
